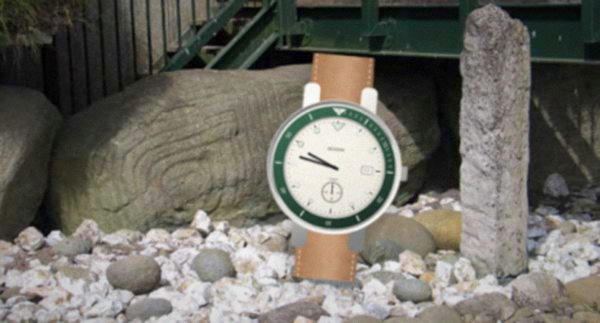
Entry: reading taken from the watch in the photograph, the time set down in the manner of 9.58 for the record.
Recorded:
9.47
